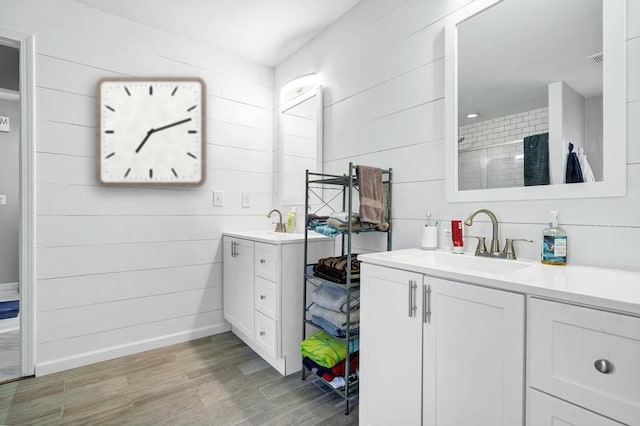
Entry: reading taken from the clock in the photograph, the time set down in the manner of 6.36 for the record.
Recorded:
7.12
